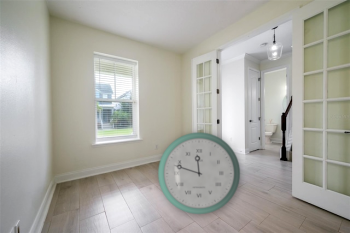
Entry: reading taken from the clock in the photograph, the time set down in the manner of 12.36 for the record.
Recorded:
11.48
